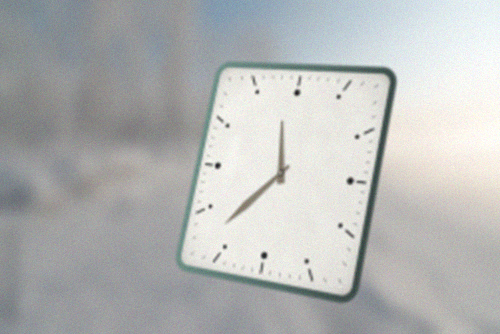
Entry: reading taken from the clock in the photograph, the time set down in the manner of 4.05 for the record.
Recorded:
11.37
